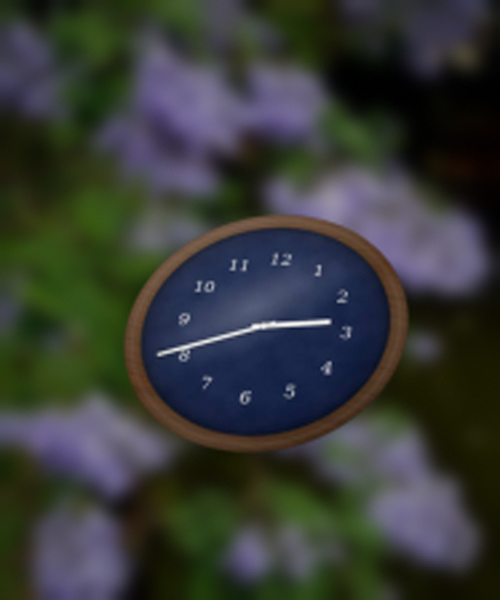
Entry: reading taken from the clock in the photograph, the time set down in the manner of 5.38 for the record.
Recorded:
2.41
